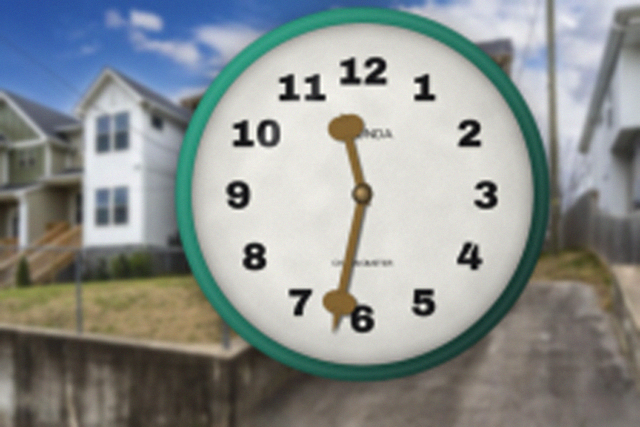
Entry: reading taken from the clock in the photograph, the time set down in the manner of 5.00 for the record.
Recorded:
11.32
